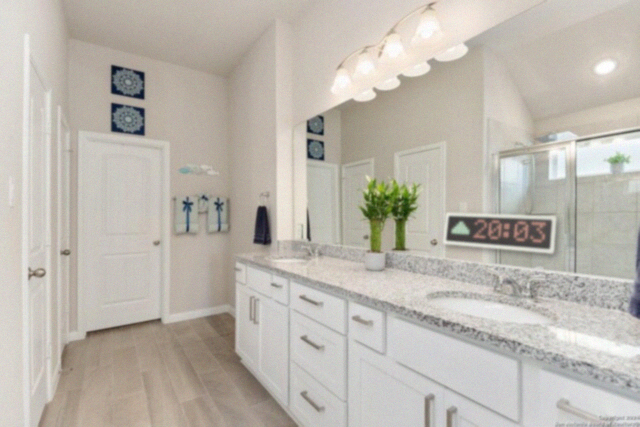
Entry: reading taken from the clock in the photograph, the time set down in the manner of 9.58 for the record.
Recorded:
20.03
